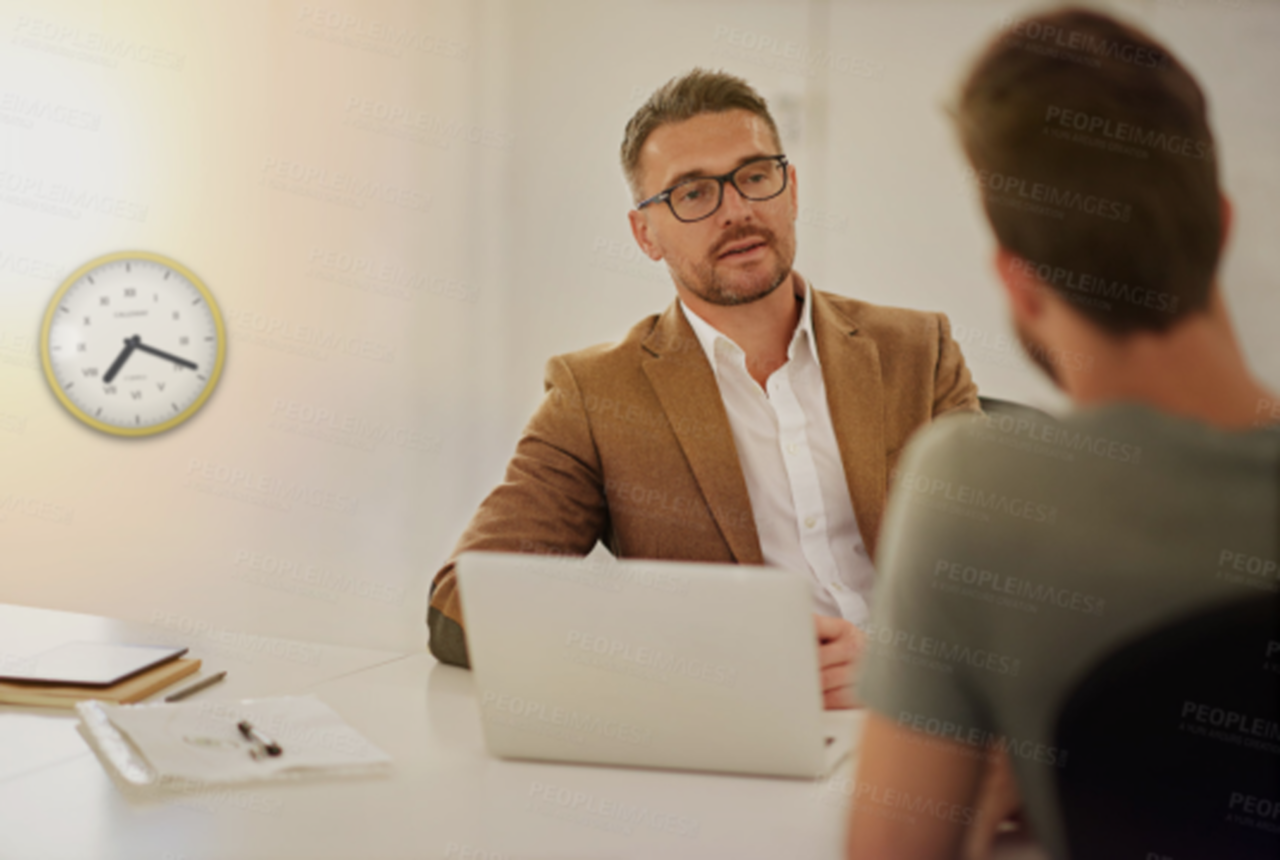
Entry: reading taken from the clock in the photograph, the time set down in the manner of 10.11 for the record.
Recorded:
7.19
